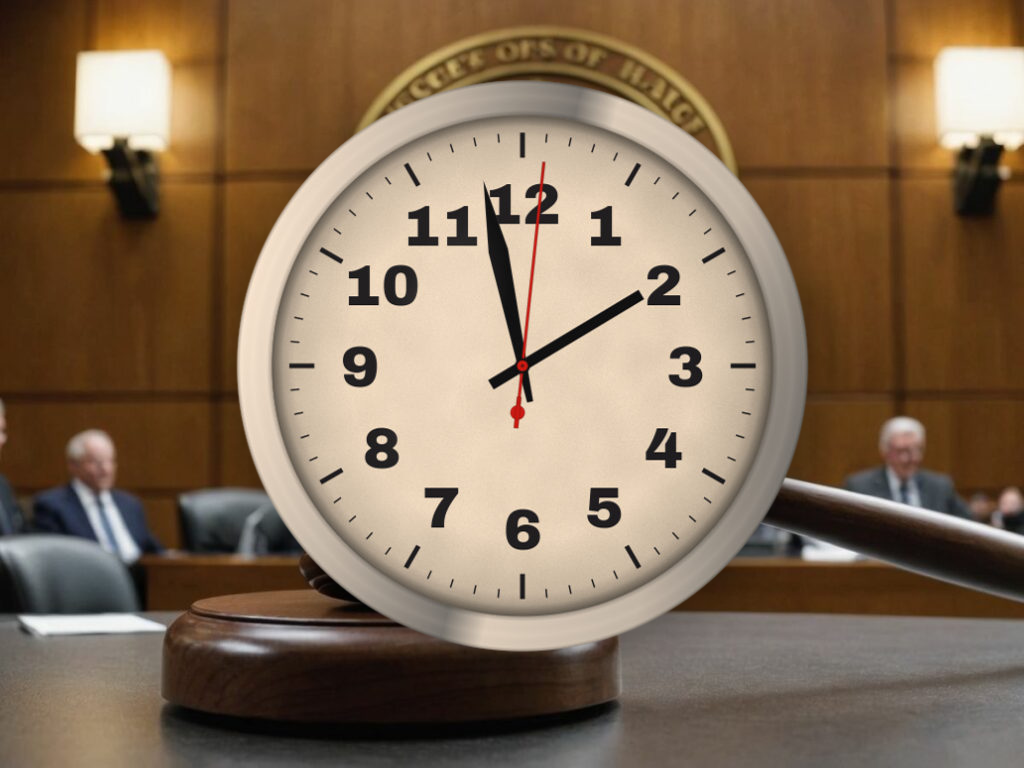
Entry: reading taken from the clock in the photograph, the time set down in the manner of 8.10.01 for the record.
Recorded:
1.58.01
